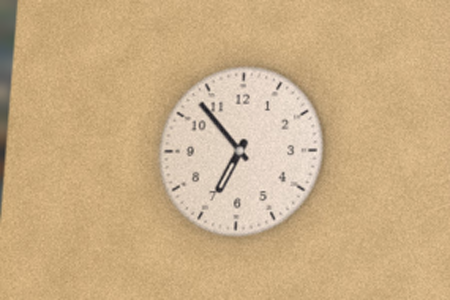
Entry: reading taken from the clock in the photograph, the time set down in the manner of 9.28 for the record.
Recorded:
6.53
